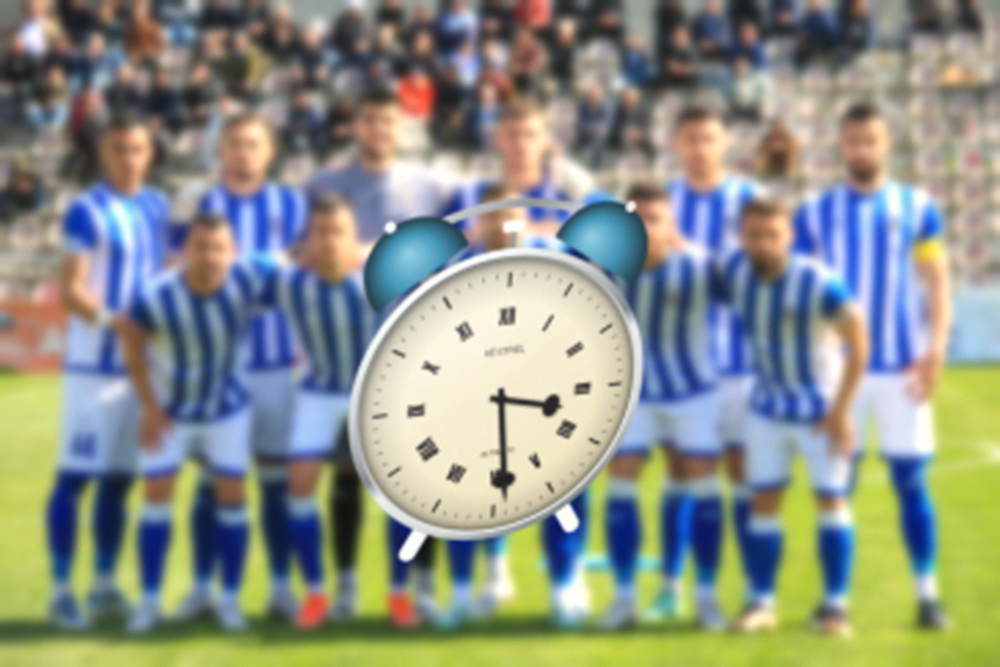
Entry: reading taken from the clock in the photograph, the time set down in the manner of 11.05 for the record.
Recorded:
3.29
